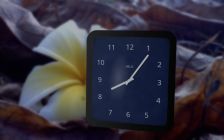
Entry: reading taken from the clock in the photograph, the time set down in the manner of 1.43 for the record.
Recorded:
8.06
